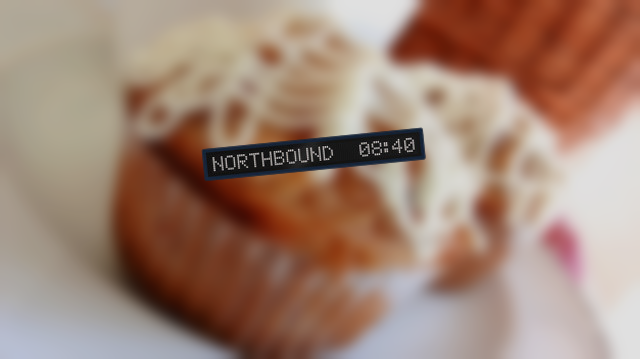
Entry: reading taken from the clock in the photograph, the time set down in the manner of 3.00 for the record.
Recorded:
8.40
